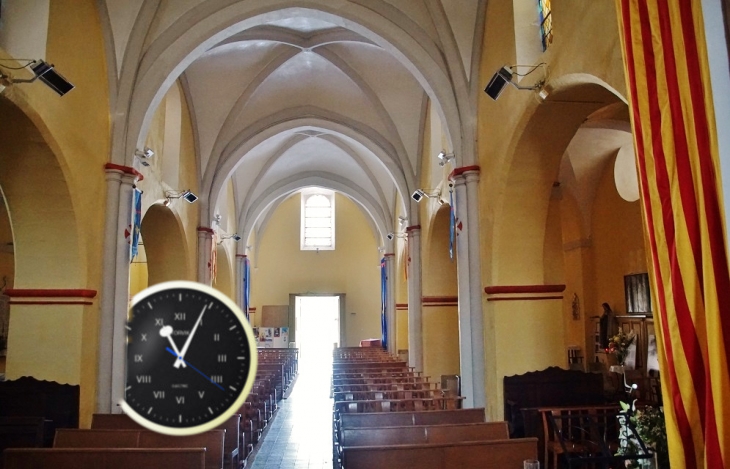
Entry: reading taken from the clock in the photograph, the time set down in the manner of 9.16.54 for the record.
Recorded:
11.04.21
